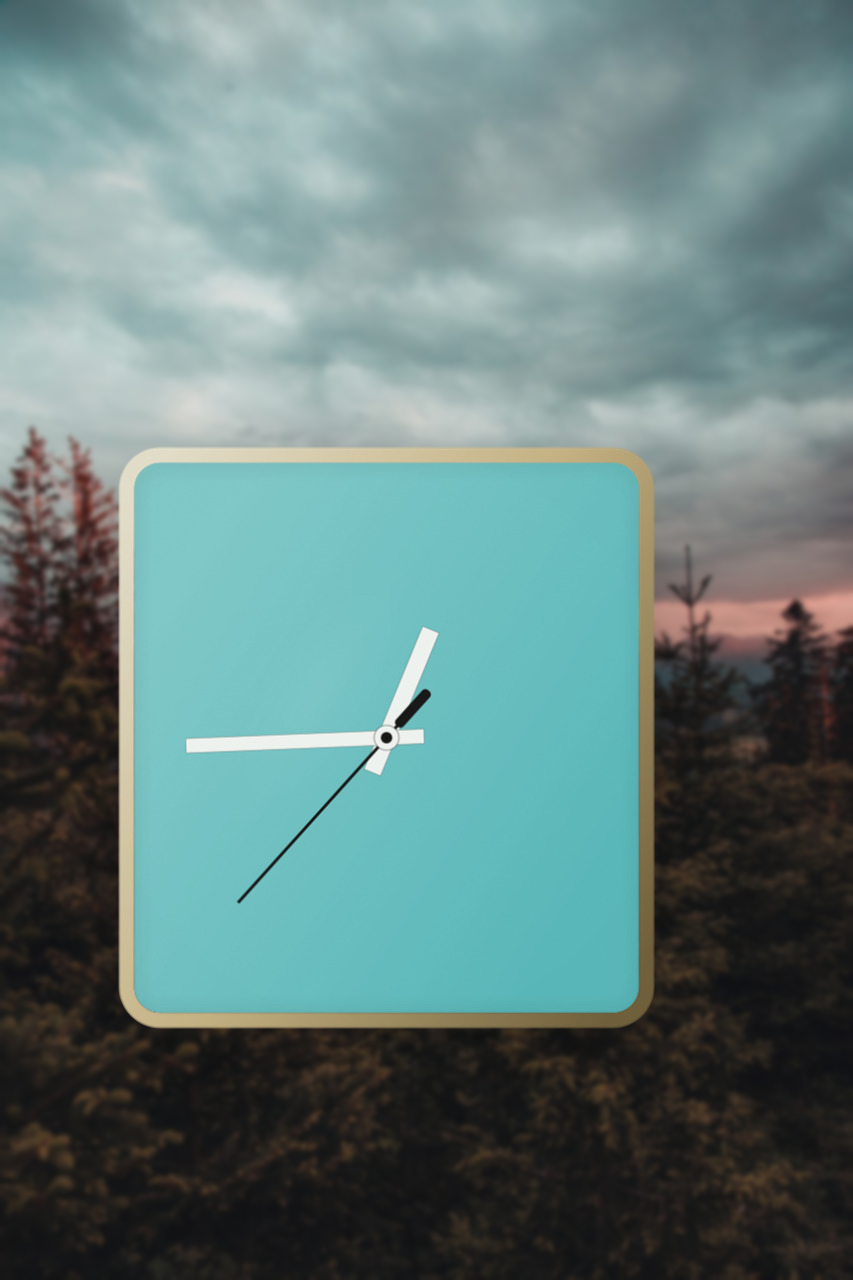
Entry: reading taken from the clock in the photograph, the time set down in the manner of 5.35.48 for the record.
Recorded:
12.44.37
